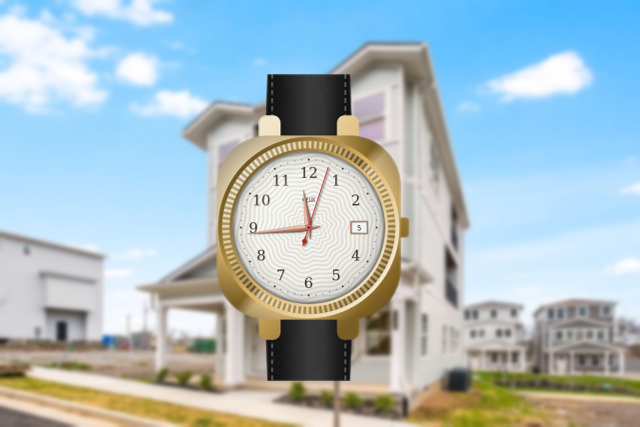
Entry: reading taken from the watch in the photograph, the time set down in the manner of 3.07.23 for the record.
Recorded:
11.44.03
